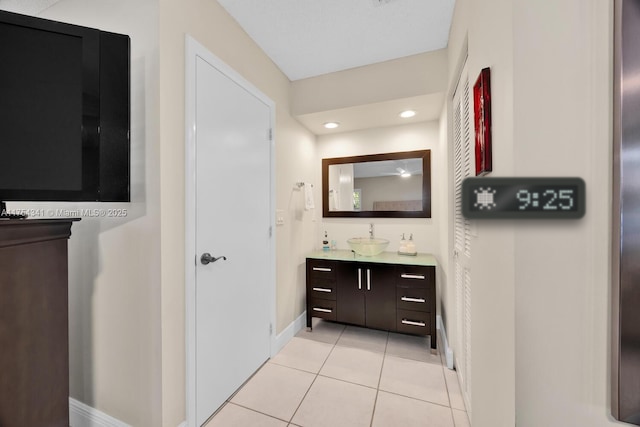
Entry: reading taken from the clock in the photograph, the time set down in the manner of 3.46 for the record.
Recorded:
9.25
